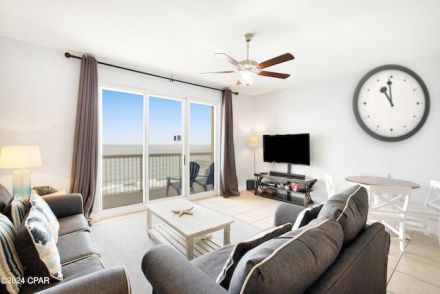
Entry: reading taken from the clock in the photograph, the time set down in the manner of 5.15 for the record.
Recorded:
10.59
